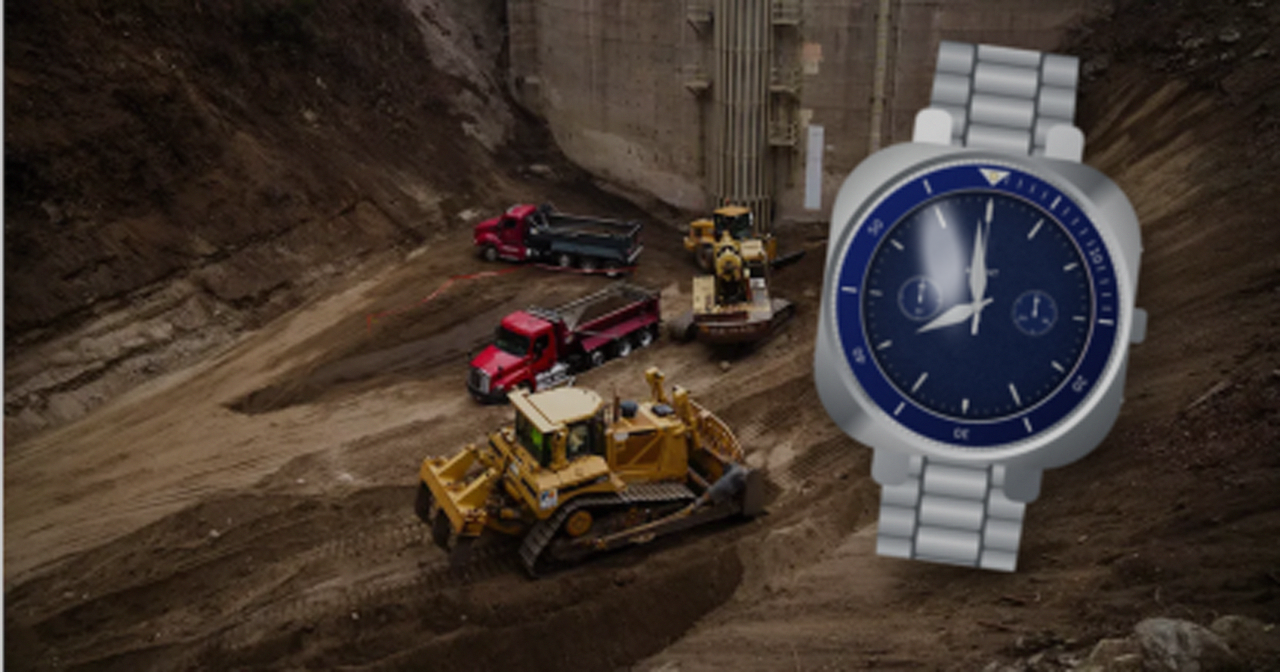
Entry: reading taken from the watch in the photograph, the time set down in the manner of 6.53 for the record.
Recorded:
7.59
